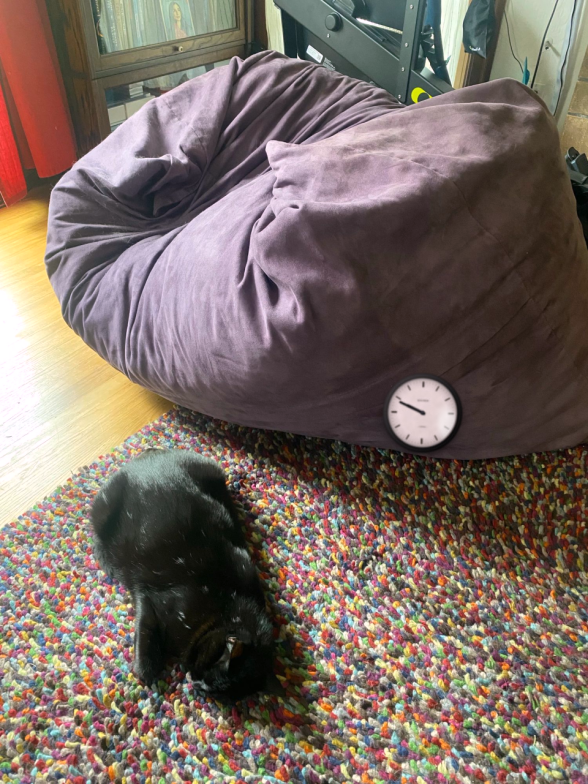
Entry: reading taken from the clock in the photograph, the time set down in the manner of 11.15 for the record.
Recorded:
9.49
